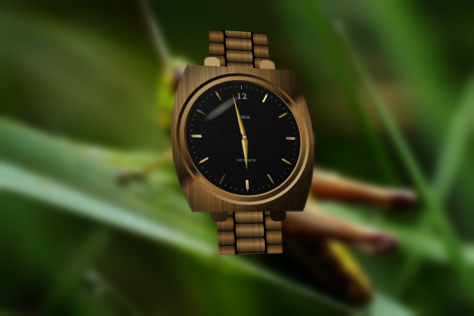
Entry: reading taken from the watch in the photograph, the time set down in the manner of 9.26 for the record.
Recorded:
5.58
